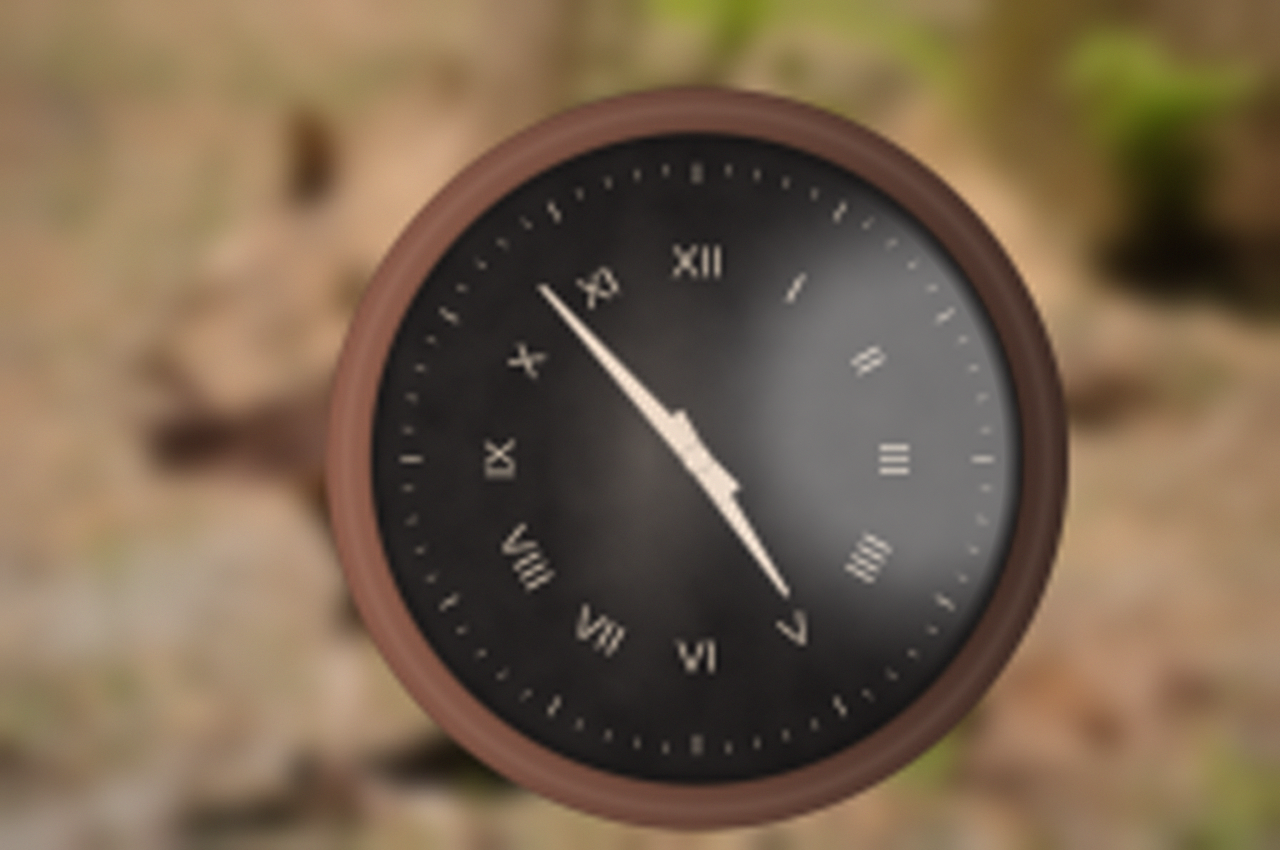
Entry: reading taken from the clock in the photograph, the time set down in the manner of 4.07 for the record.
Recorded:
4.53
